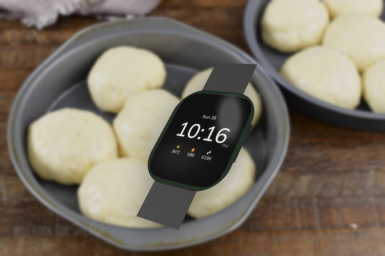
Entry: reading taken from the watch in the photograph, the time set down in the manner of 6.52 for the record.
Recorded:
10.16
